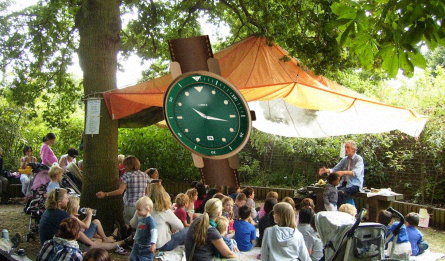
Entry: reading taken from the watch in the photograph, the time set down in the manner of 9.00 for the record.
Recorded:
10.17
